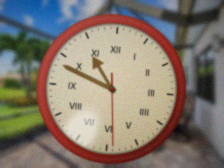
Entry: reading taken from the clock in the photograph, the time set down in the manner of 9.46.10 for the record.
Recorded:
10.48.29
